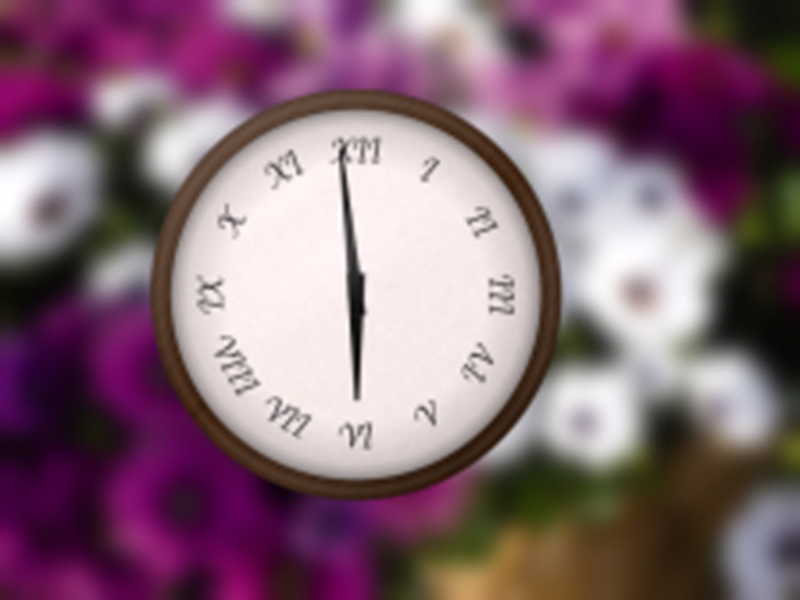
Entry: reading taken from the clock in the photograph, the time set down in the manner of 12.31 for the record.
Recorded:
5.59
